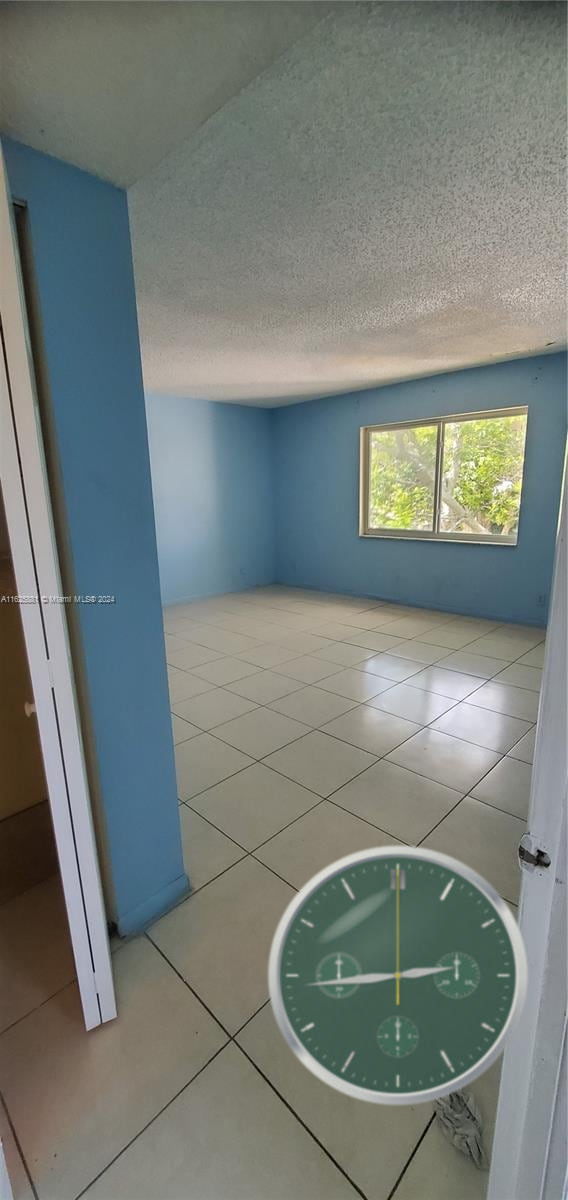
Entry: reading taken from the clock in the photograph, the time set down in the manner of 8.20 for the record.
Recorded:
2.44
